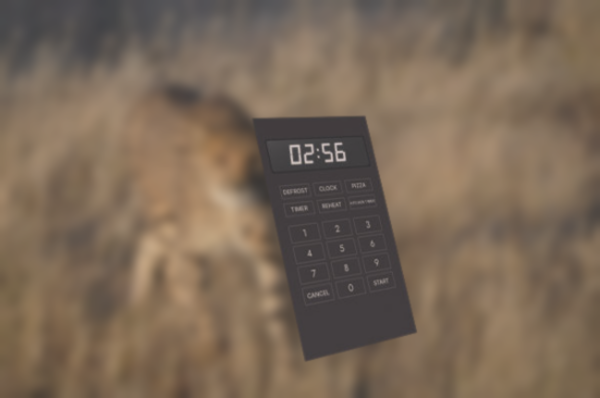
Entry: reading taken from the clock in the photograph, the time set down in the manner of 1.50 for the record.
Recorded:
2.56
